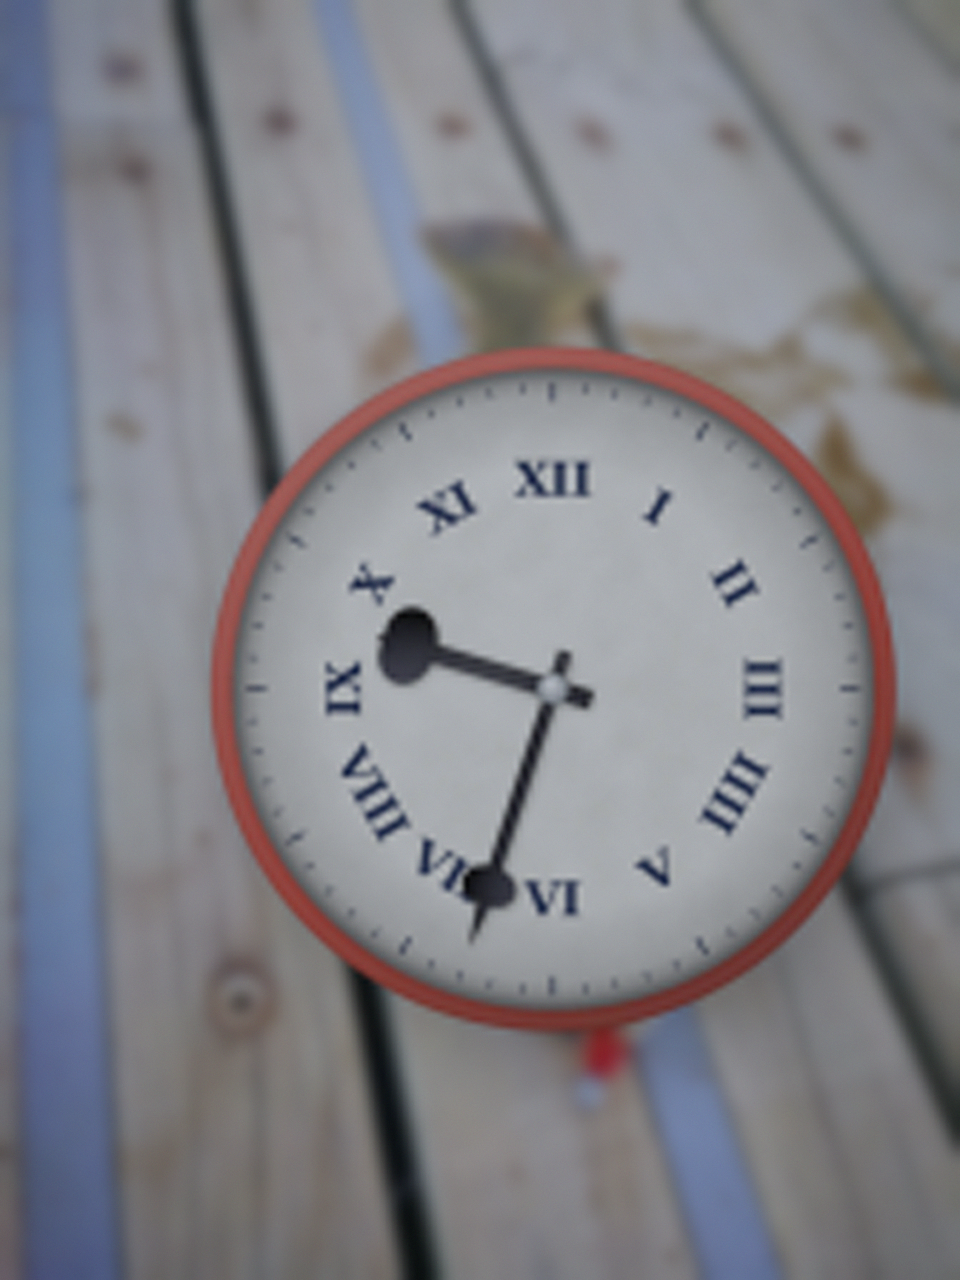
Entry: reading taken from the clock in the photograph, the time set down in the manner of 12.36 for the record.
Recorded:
9.33
